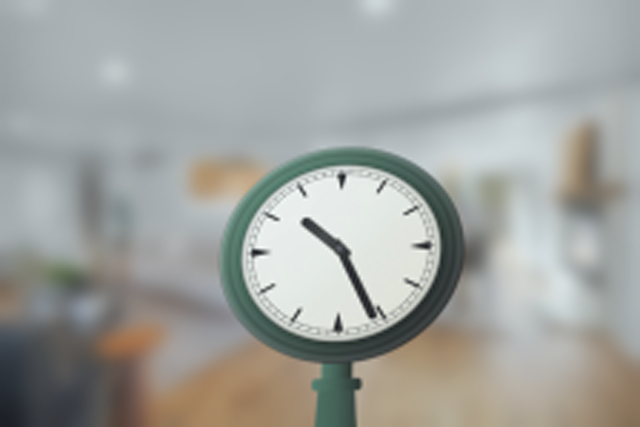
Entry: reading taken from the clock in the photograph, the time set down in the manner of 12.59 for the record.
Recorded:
10.26
